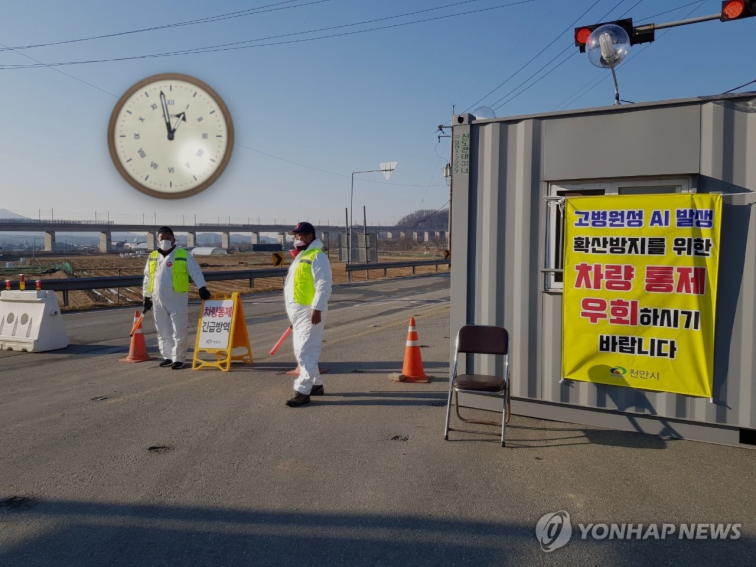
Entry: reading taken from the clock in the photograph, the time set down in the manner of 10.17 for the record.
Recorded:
12.58
